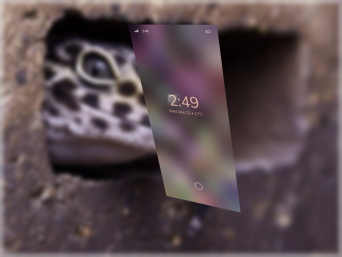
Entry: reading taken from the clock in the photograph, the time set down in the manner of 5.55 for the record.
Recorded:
2.49
